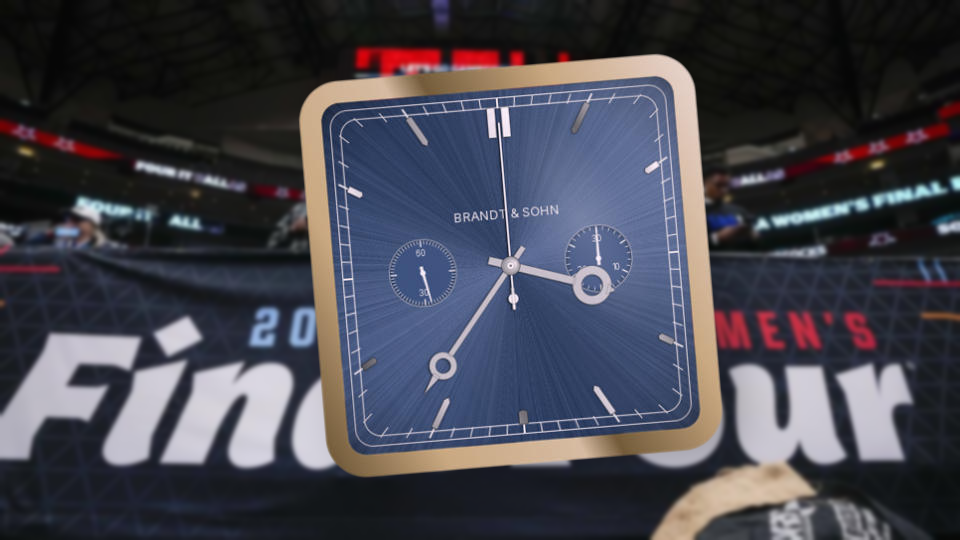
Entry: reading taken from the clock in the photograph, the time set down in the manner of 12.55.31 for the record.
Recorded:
3.36.28
